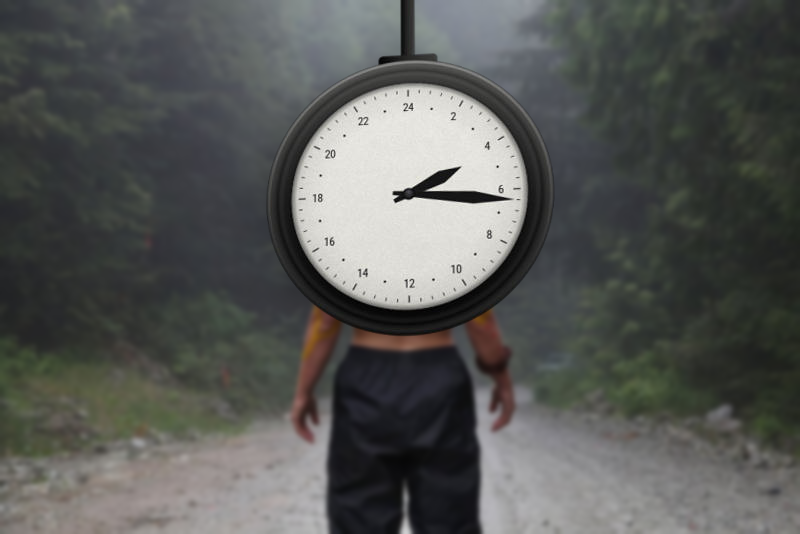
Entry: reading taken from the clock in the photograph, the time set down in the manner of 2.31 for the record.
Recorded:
4.16
